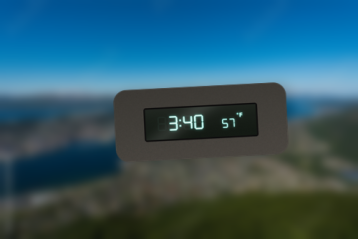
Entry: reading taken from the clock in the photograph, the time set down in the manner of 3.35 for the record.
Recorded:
3.40
